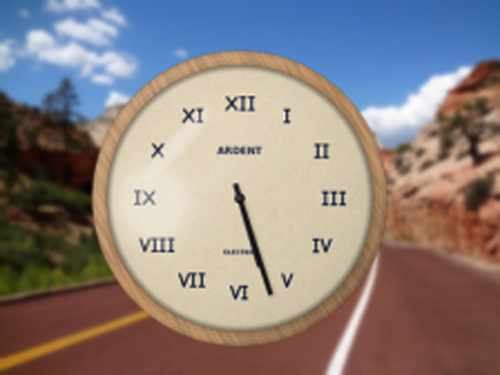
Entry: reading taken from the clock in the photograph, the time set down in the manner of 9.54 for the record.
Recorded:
5.27
